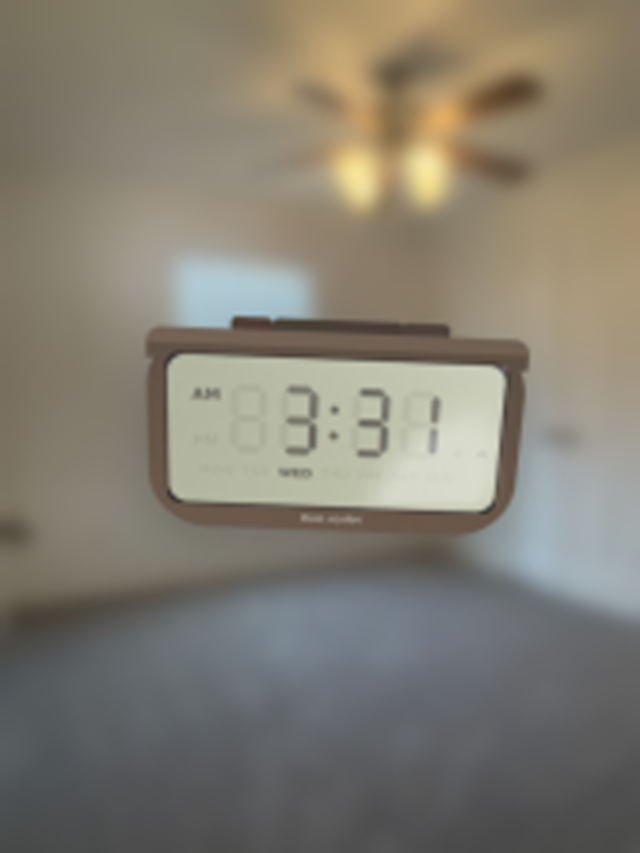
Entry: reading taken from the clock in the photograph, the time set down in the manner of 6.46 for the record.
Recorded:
3.31
